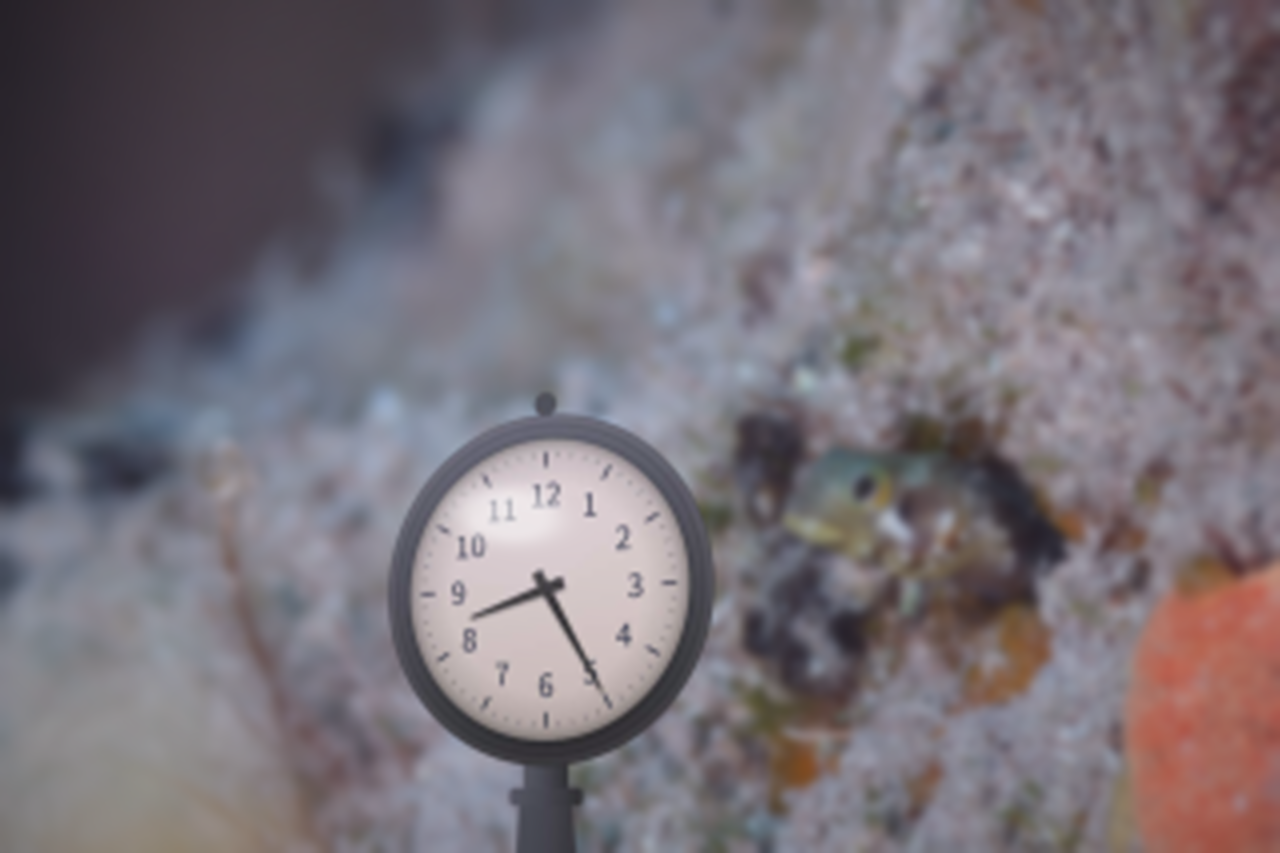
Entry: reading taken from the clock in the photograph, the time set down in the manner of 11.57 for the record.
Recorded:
8.25
